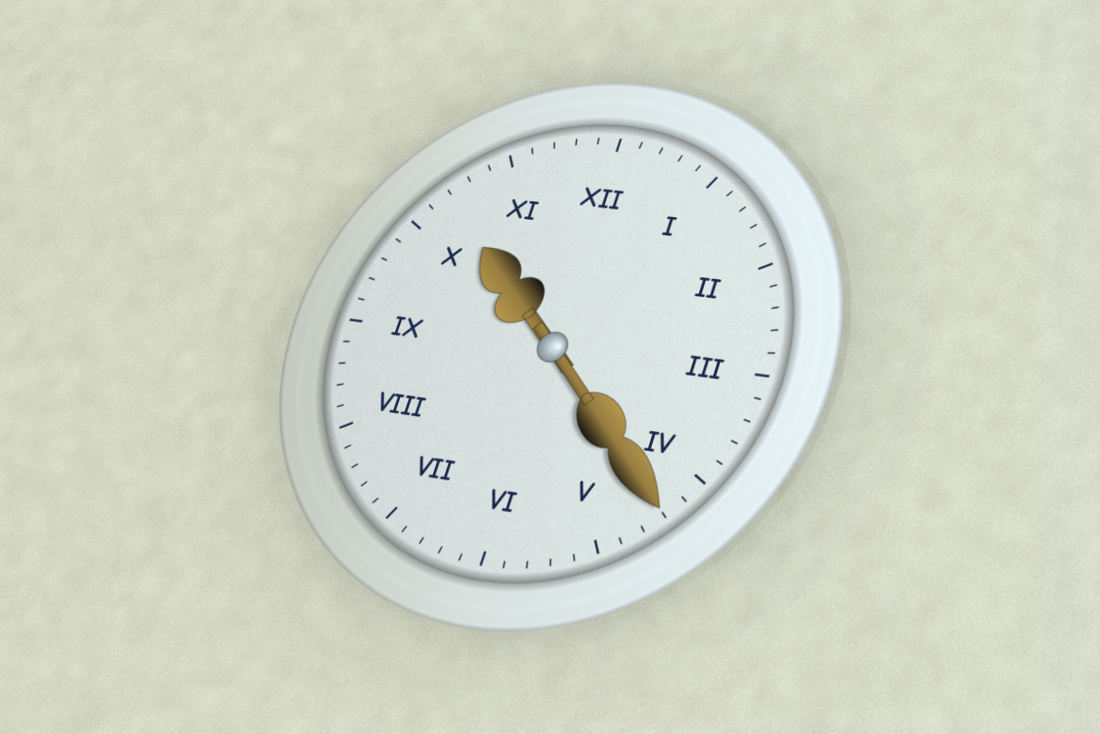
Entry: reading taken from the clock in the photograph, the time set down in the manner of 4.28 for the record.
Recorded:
10.22
